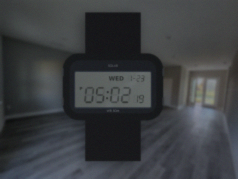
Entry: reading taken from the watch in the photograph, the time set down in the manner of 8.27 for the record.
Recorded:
5.02
